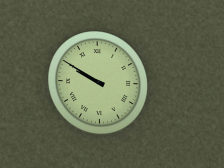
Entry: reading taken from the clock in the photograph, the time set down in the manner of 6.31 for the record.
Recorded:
9.50
